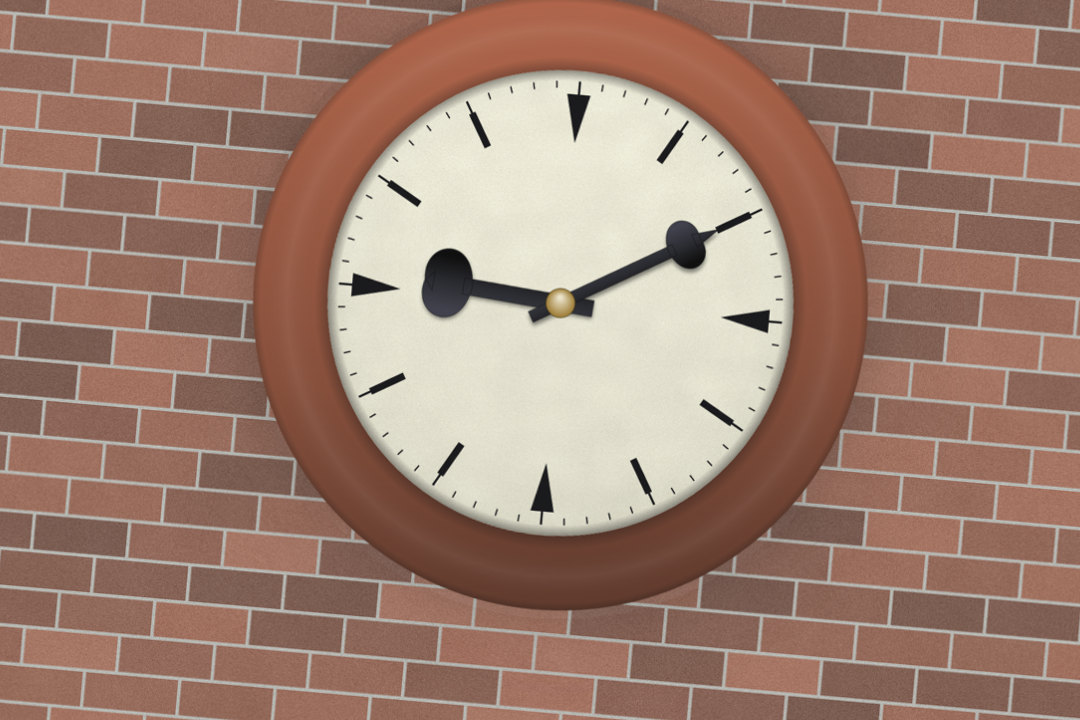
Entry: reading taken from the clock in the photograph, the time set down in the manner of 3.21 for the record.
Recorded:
9.10
